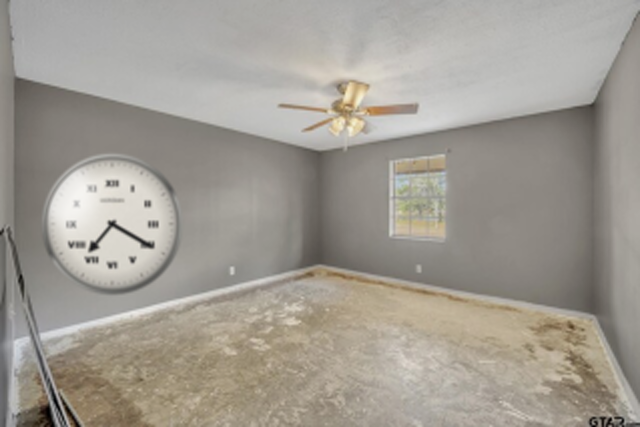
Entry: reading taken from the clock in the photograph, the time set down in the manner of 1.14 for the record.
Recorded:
7.20
